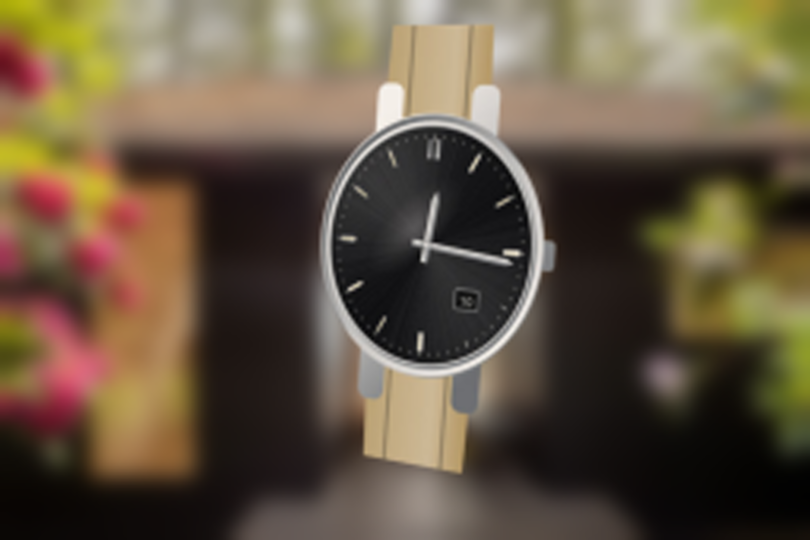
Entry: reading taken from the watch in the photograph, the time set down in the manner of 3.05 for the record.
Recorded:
12.16
